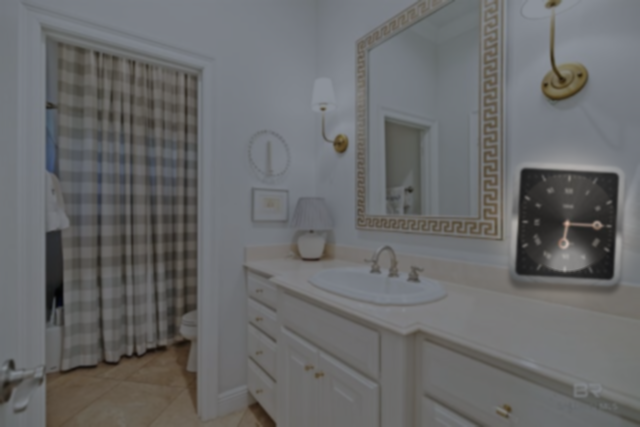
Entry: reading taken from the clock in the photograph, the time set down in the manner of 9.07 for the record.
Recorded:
6.15
